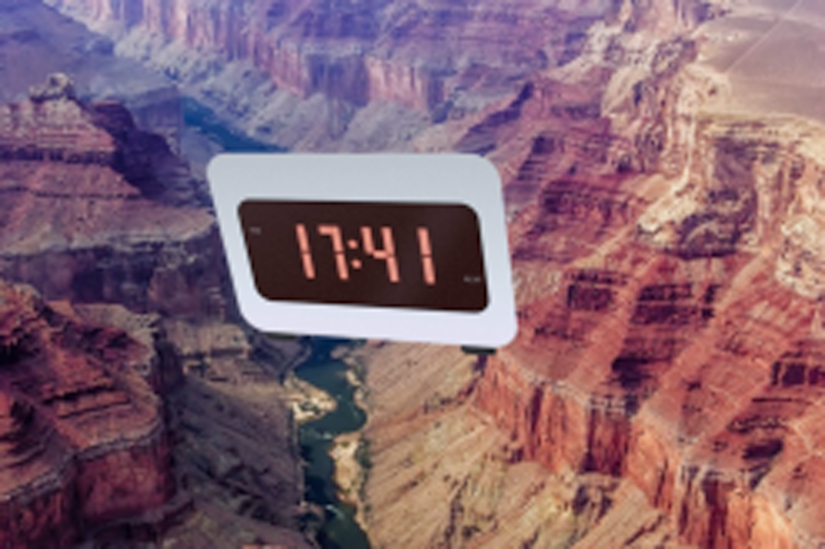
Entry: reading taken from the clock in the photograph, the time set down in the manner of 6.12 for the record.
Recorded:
17.41
